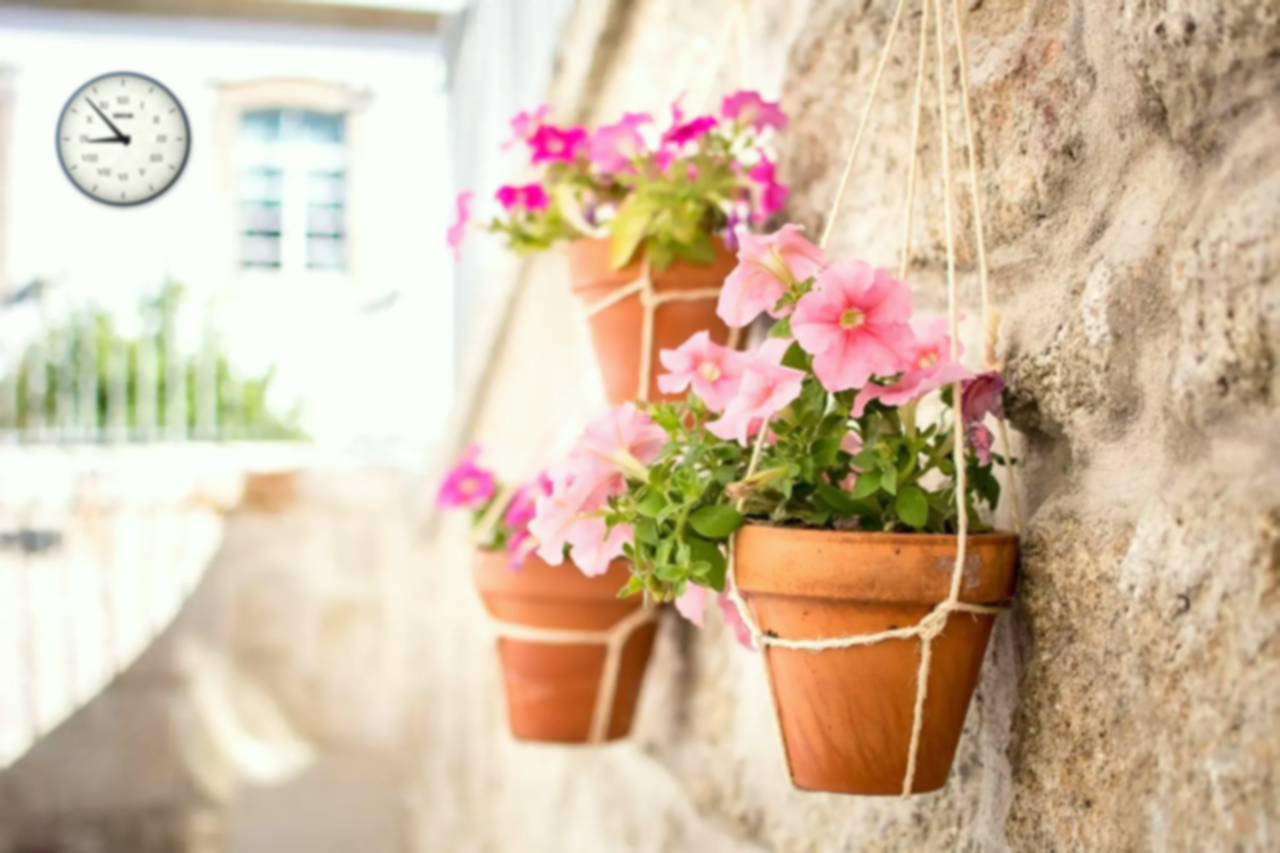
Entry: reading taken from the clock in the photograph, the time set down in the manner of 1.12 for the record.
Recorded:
8.53
